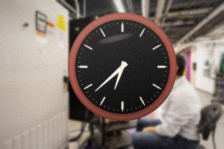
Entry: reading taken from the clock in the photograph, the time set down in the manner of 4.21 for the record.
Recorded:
6.38
